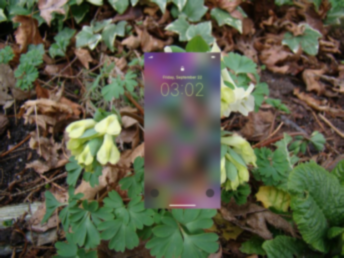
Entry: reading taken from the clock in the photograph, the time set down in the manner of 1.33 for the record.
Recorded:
3.02
